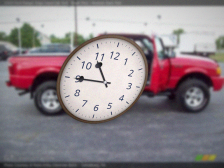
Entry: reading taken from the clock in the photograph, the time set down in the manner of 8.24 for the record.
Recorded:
10.45
